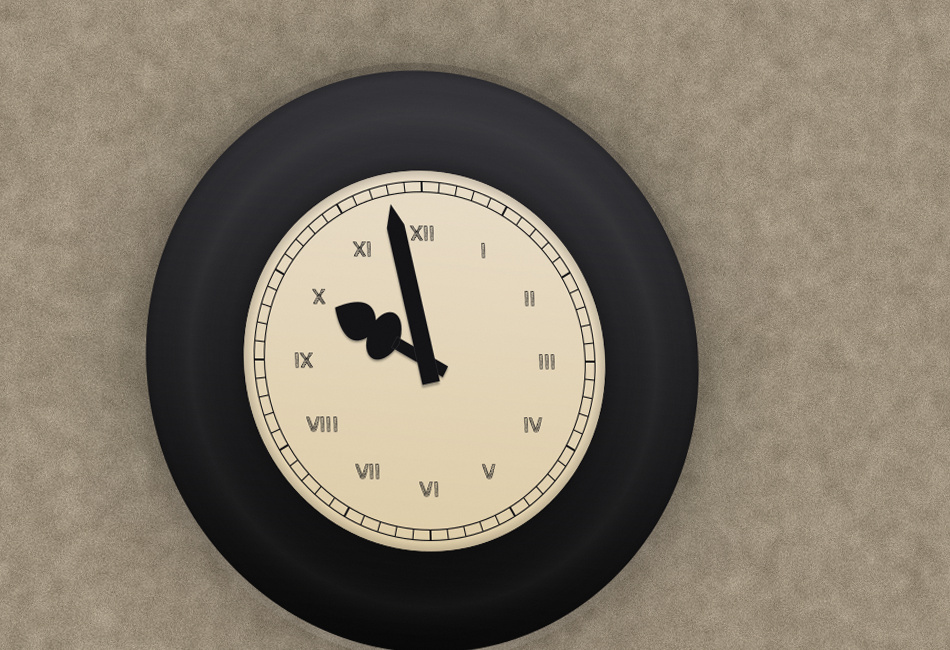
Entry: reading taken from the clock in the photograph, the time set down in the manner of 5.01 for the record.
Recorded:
9.58
